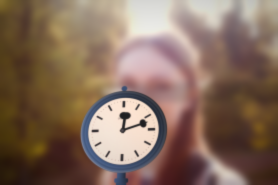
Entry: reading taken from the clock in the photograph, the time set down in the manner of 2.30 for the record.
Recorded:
12.12
